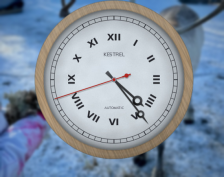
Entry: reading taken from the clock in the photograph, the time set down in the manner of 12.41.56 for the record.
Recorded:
4.23.42
